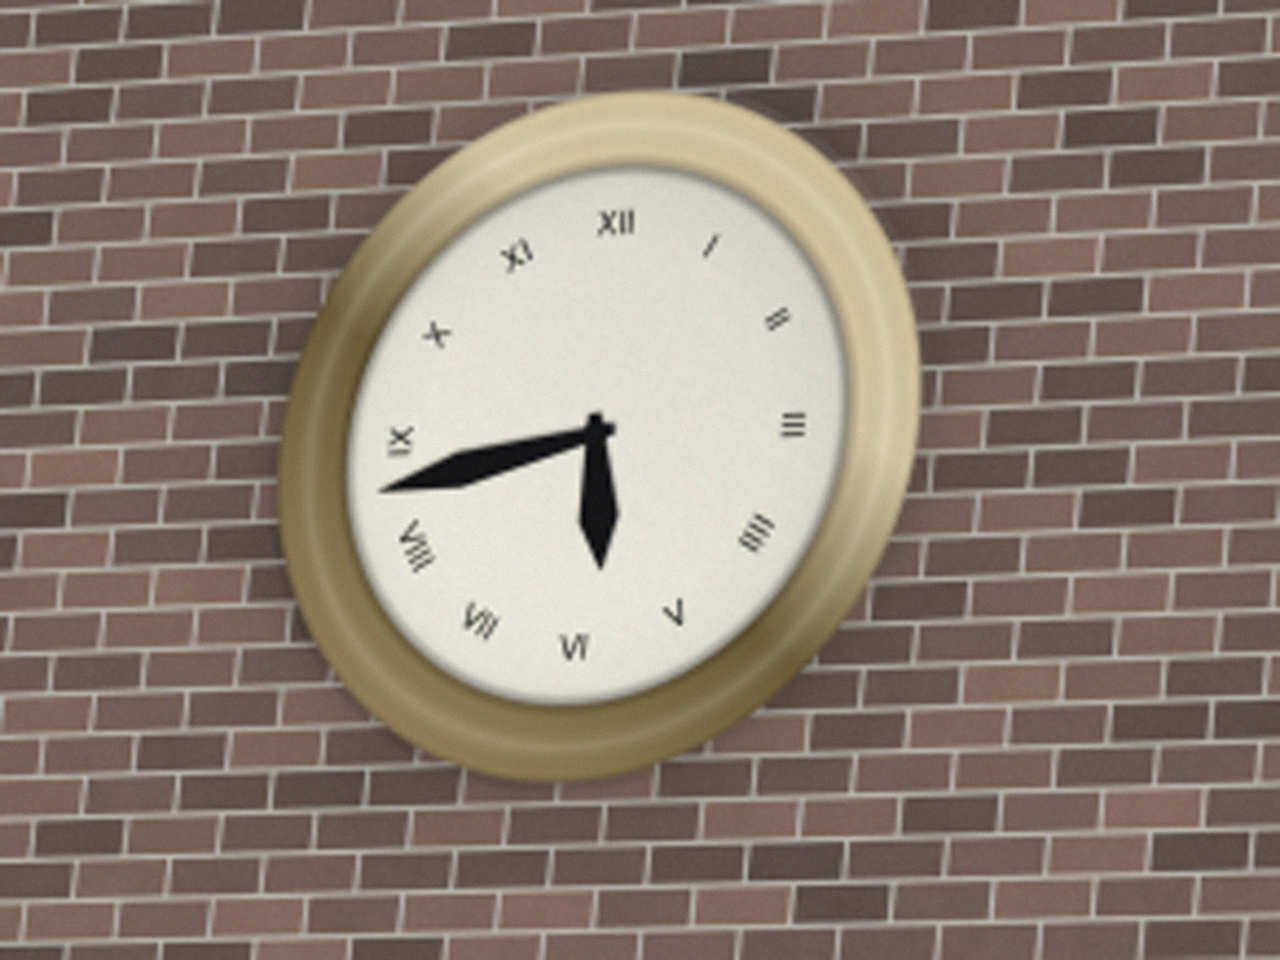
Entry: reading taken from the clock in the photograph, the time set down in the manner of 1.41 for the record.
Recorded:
5.43
